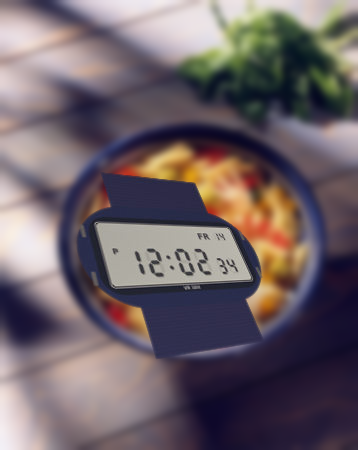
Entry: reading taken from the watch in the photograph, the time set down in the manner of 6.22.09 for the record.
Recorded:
12.02.34
